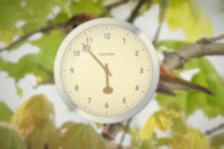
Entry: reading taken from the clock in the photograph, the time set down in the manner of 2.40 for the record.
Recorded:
5.53
